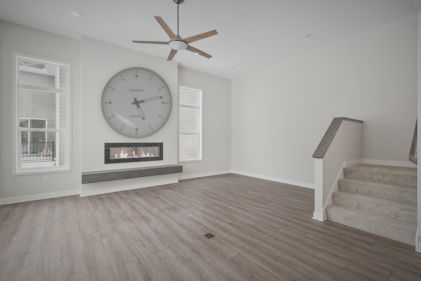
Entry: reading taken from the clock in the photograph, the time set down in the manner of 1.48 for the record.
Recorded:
5.13
